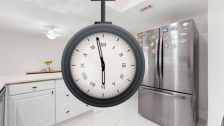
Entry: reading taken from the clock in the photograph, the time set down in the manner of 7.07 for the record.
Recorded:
5.58
